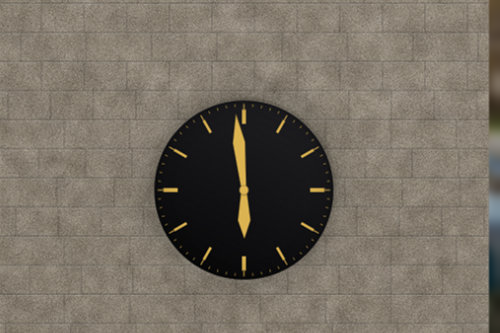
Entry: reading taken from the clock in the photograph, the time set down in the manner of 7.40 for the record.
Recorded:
5.59
